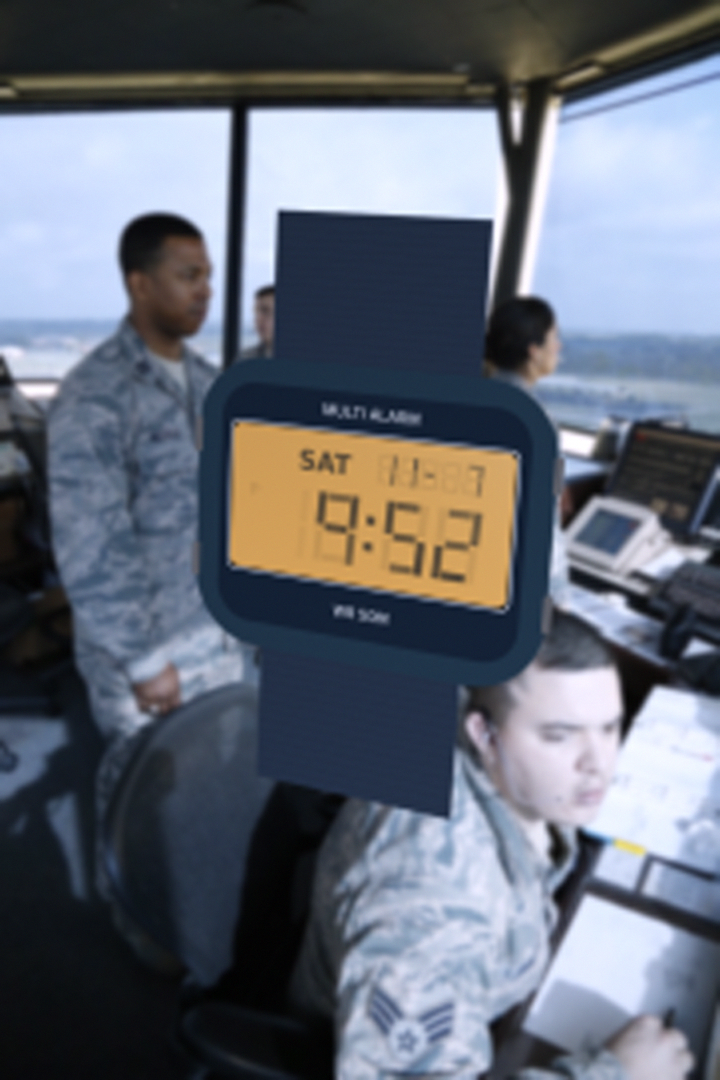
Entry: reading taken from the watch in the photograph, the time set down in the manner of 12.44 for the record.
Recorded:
9.52
